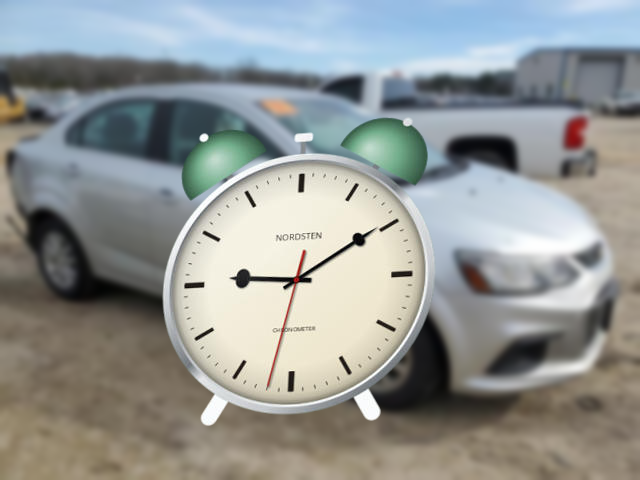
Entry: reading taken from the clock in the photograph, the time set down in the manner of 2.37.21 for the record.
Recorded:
9.09.32
